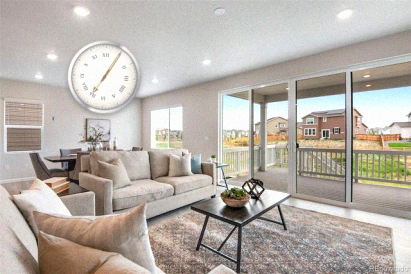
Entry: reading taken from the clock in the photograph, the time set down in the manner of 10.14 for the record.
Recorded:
7.05
